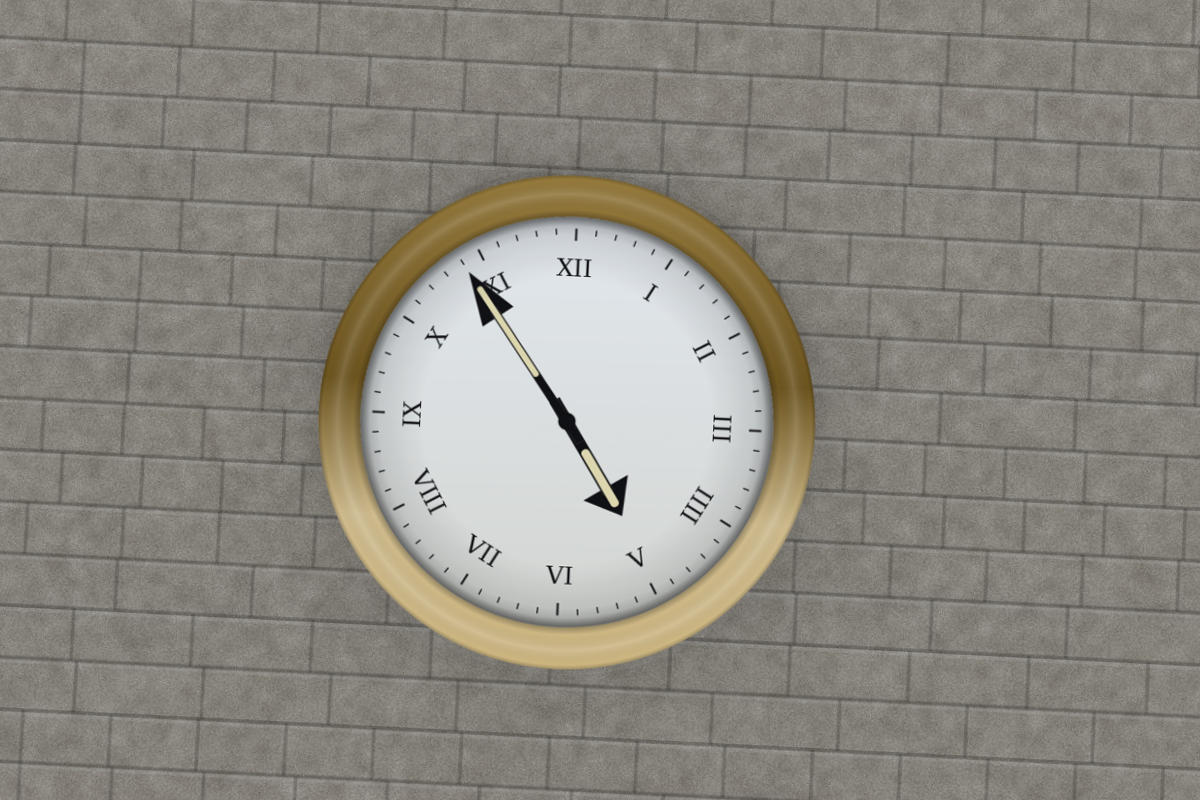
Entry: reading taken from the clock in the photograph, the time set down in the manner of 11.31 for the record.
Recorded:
4.54
